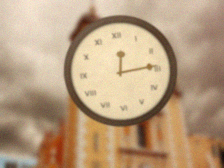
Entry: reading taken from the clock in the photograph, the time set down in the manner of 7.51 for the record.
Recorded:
12.14
